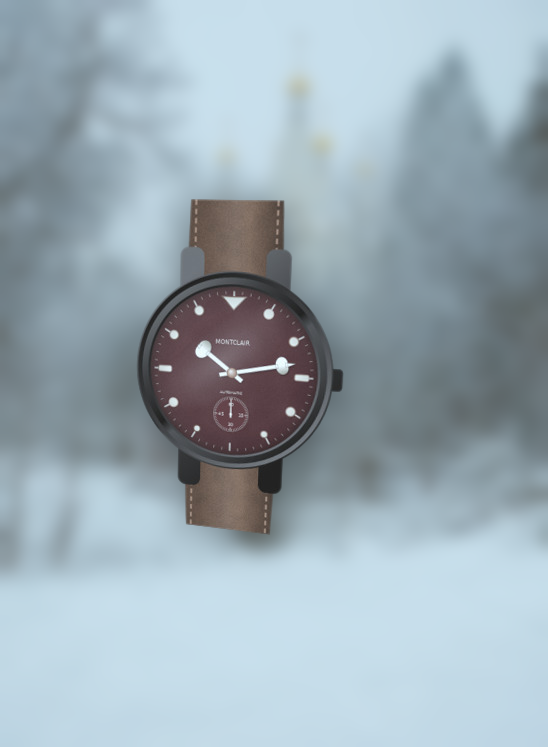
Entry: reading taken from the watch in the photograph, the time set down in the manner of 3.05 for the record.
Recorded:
10.13
